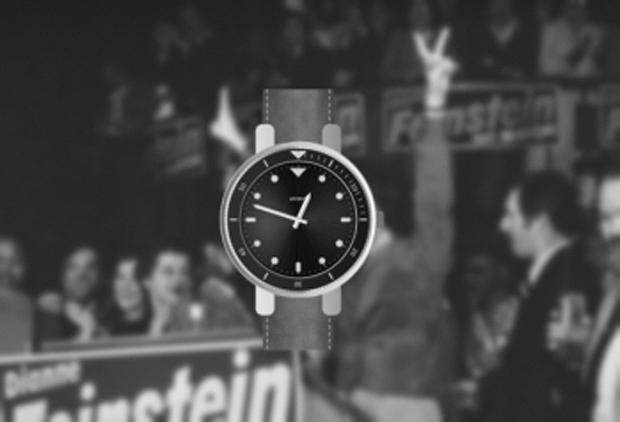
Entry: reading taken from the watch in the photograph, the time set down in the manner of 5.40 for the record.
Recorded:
12.48
